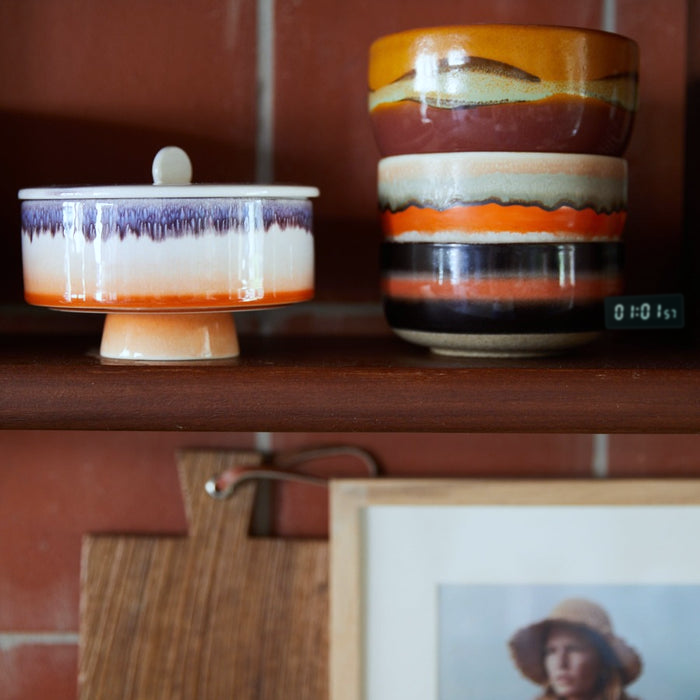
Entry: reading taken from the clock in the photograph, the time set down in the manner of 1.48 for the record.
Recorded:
1.01
